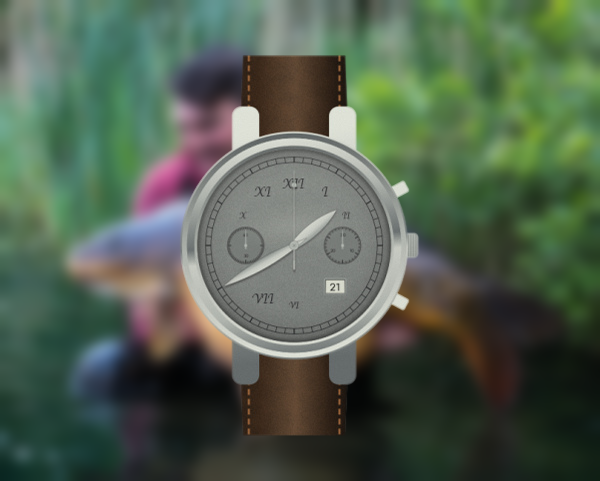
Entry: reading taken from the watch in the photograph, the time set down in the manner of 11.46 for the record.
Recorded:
1.40
